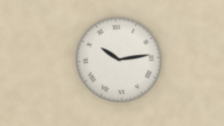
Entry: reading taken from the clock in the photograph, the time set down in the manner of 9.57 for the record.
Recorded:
10.14
